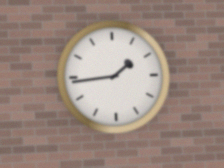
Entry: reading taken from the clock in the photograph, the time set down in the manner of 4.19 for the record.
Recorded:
1.44
